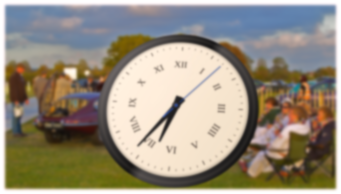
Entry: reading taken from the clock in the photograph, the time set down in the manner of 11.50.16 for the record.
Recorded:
6.36.07
